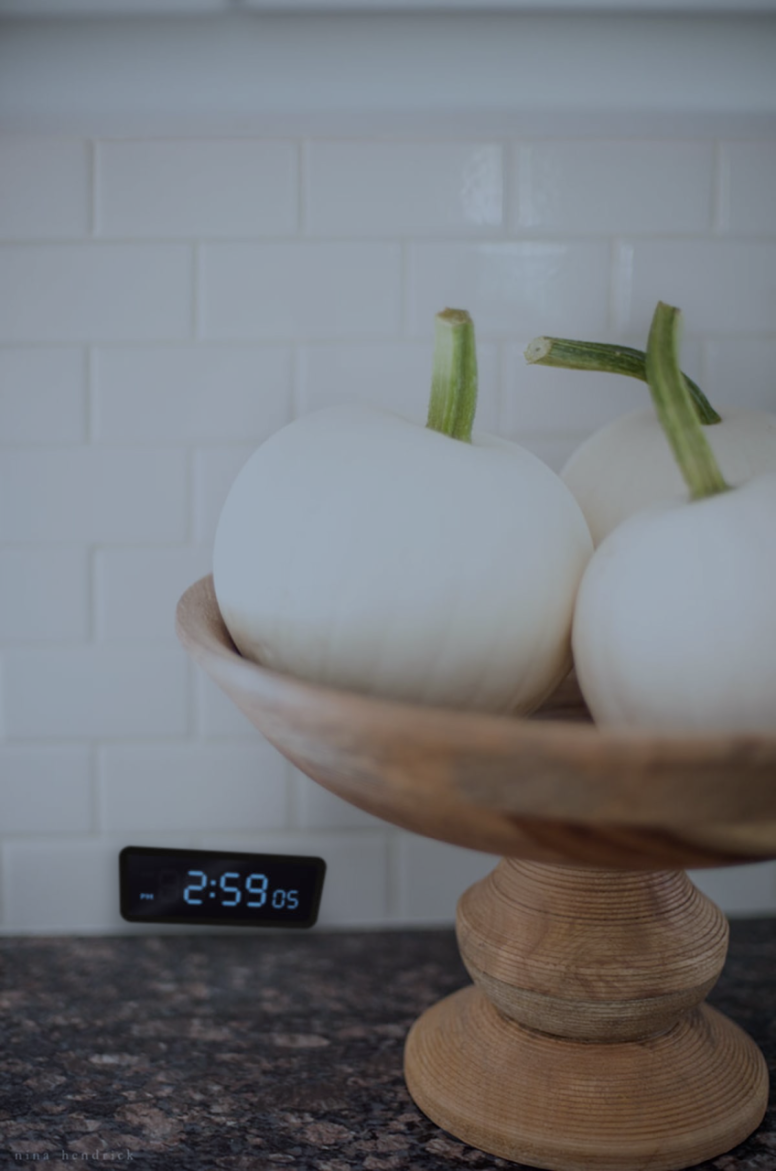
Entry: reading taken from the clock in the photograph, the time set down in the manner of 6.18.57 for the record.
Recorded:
2.59.05
